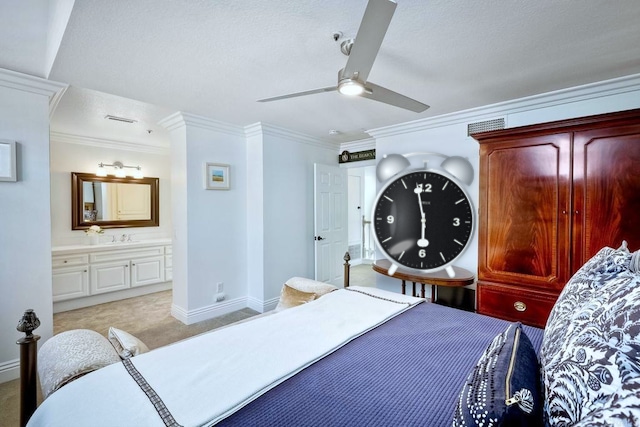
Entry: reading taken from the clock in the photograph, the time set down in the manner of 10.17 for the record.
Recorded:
5.58
